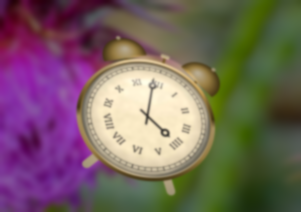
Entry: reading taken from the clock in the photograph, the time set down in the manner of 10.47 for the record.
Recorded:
3.59
